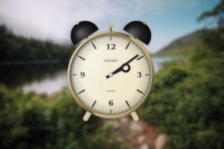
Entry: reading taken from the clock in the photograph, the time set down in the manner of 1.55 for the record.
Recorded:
2.09
